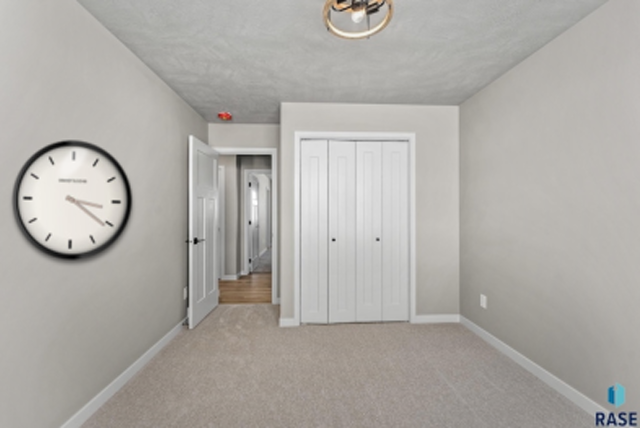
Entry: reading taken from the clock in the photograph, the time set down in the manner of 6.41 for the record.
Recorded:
3.21
